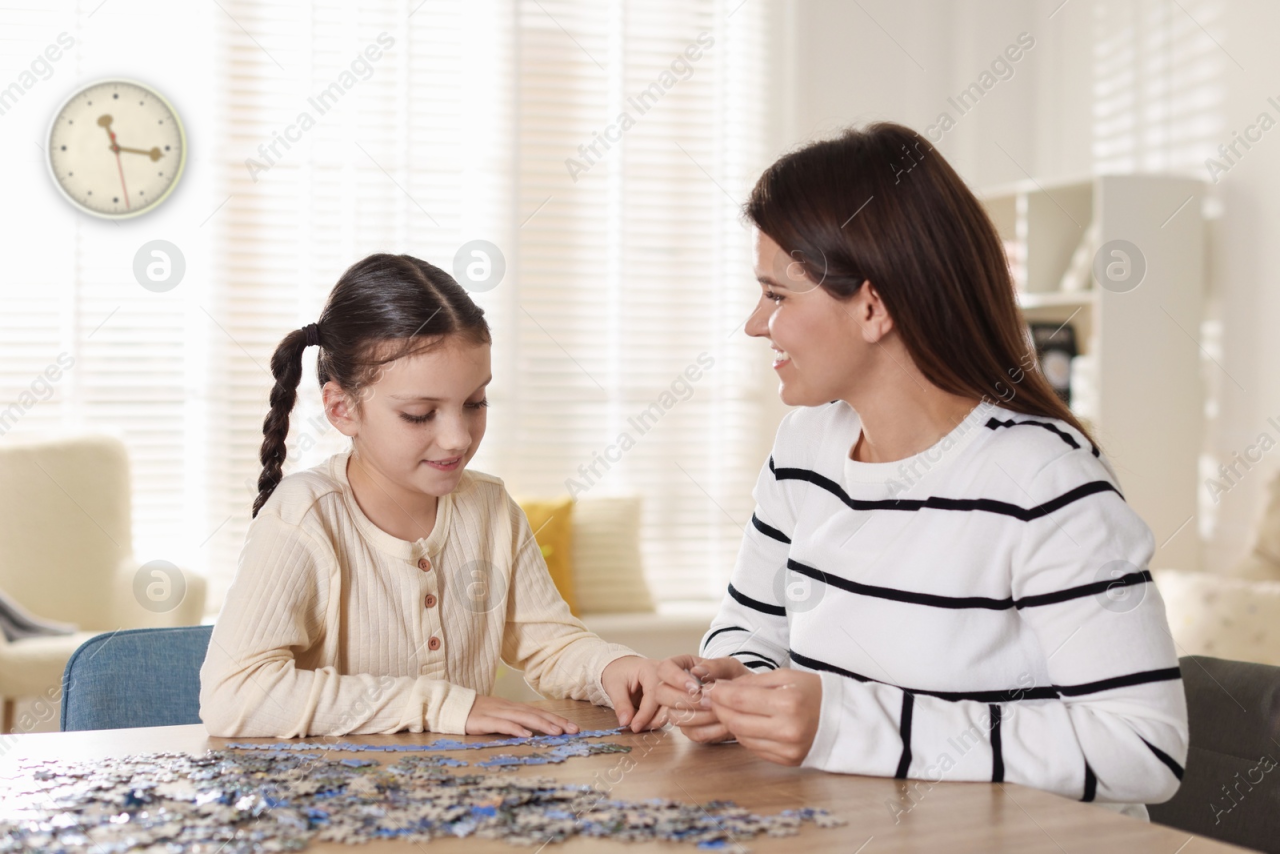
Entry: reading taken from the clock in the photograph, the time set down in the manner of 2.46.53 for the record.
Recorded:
11.16.28
